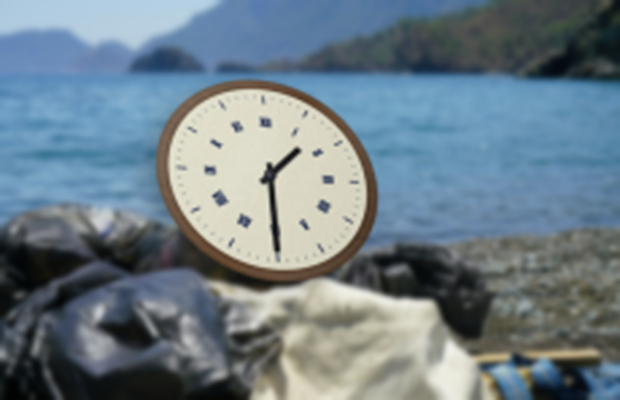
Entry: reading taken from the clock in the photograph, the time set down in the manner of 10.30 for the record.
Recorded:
1.30
